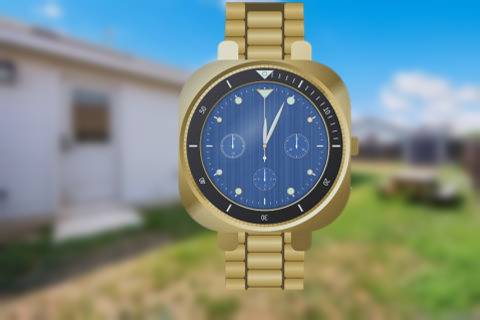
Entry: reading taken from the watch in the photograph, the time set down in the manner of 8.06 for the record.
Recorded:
12.04
